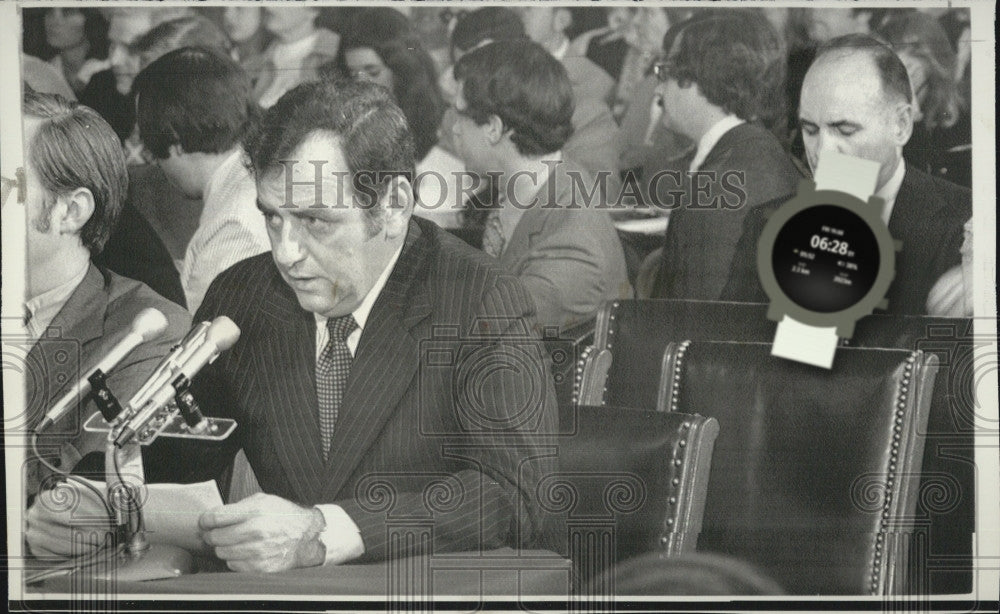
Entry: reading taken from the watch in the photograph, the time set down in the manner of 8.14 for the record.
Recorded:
6.28
